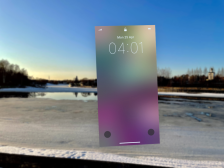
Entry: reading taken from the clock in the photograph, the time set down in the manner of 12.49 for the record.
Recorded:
4.01
